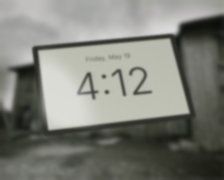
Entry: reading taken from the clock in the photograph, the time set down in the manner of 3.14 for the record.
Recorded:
4.12
